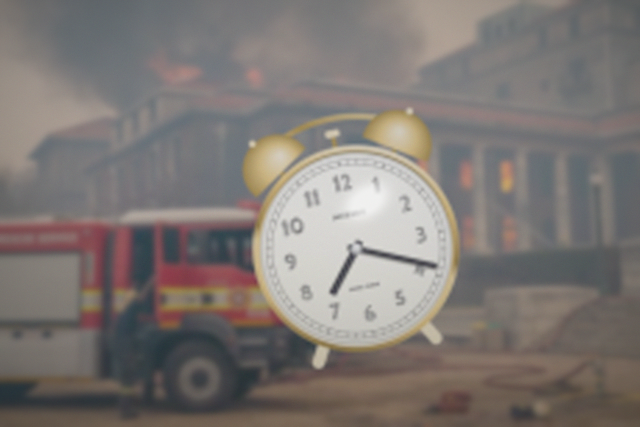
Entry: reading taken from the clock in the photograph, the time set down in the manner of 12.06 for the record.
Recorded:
7.19
